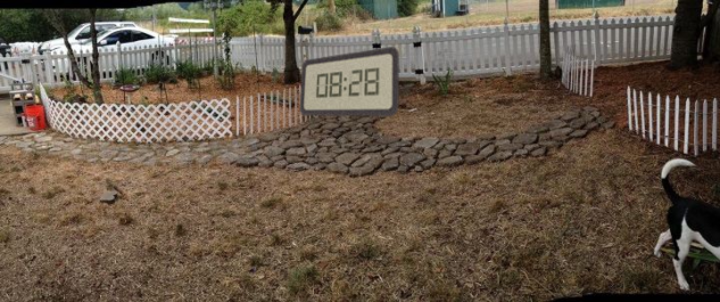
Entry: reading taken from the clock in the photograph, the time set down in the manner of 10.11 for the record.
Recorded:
8.28
